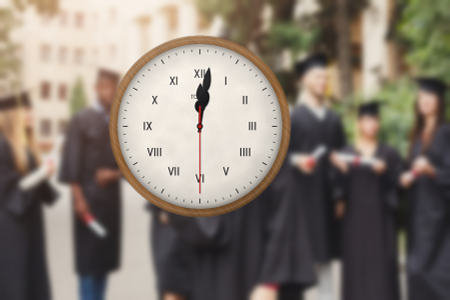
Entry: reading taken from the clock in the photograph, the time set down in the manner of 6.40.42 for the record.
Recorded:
12.01.30
